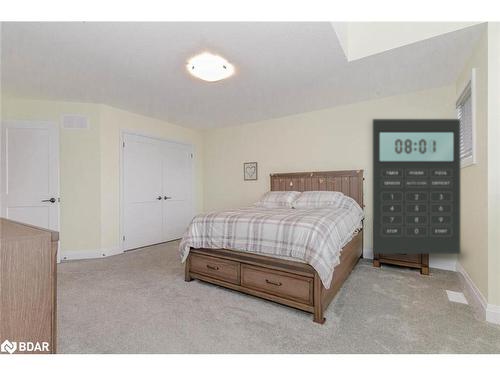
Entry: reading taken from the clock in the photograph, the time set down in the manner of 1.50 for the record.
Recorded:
8.01
